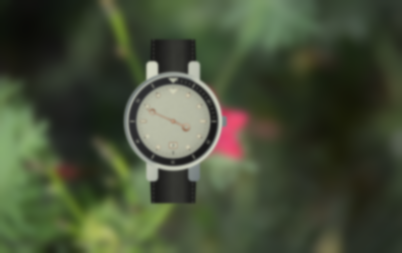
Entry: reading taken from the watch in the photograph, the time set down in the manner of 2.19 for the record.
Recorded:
3.49
